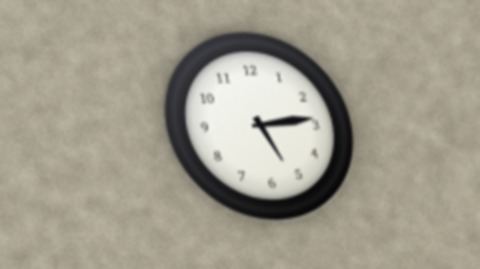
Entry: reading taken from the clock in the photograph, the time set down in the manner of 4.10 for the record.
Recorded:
5.14
